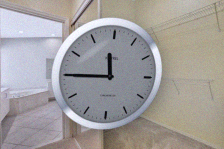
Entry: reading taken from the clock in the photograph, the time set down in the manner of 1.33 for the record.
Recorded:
11.45
